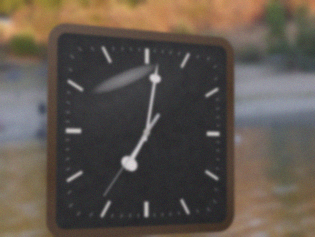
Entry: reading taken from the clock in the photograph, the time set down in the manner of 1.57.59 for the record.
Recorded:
7.01.36
